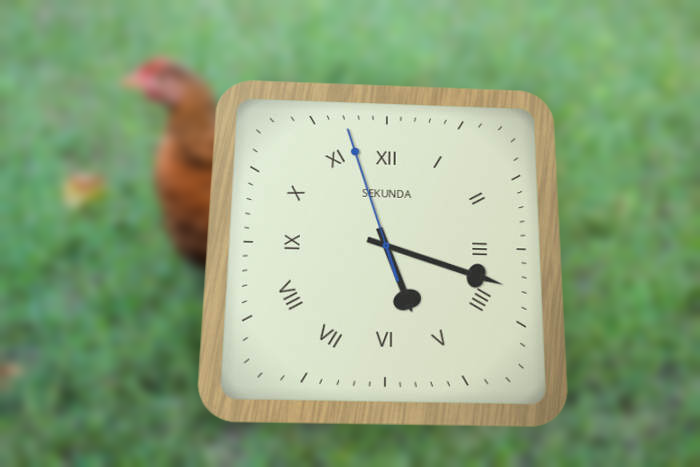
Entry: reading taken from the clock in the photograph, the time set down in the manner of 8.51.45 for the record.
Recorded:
5.17.57
